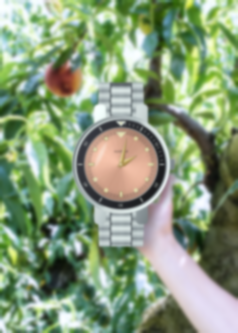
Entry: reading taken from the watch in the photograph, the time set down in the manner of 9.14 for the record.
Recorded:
2.02
